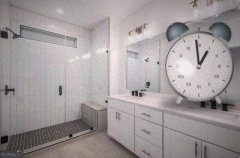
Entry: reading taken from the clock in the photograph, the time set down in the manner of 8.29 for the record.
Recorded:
12.59
